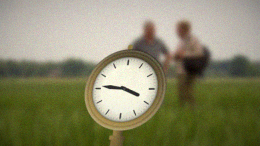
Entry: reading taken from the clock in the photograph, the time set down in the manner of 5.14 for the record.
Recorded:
3.46
